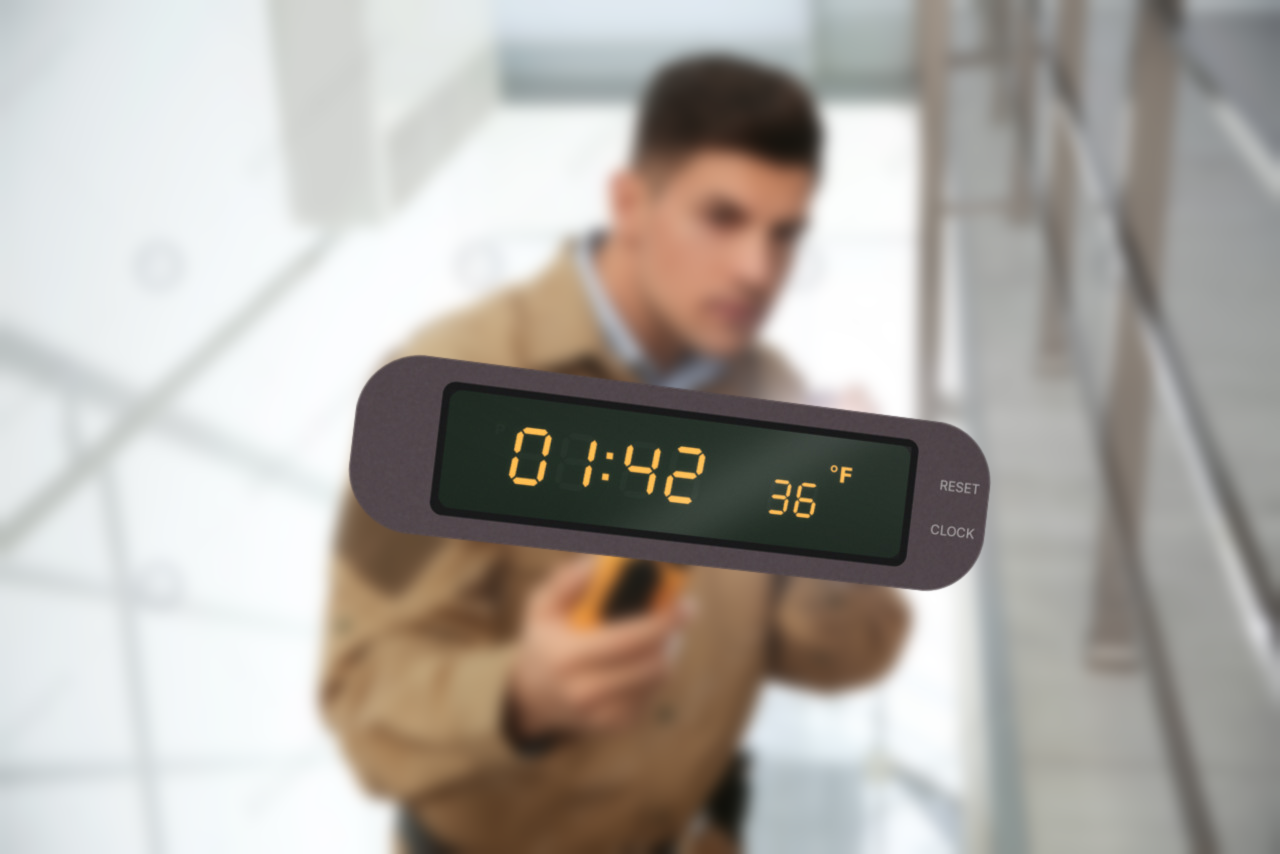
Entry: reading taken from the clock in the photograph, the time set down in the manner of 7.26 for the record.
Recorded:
1.42
